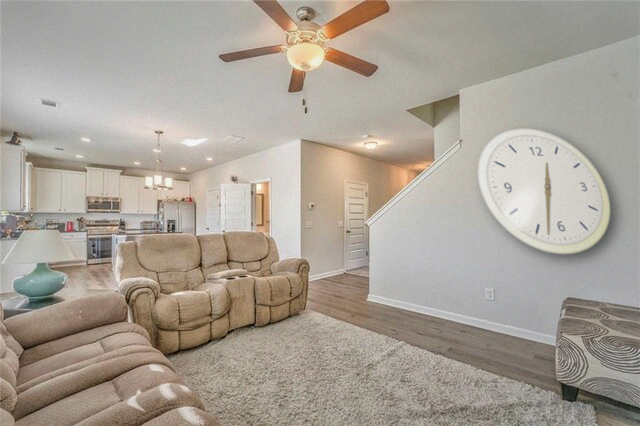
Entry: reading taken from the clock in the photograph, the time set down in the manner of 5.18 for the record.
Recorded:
12.33
